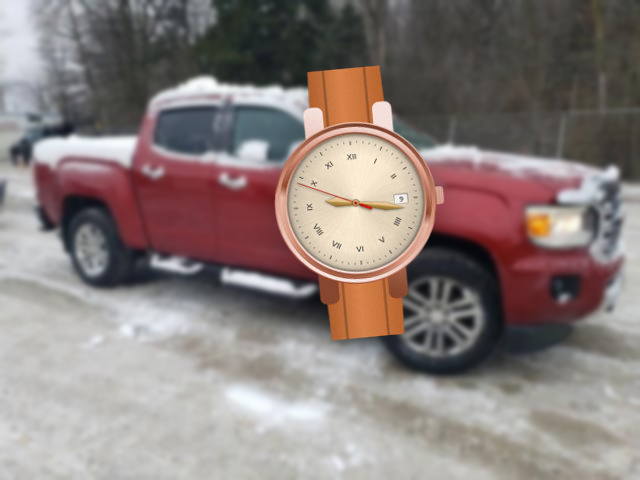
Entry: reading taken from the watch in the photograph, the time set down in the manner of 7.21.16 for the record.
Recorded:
9.16.49
